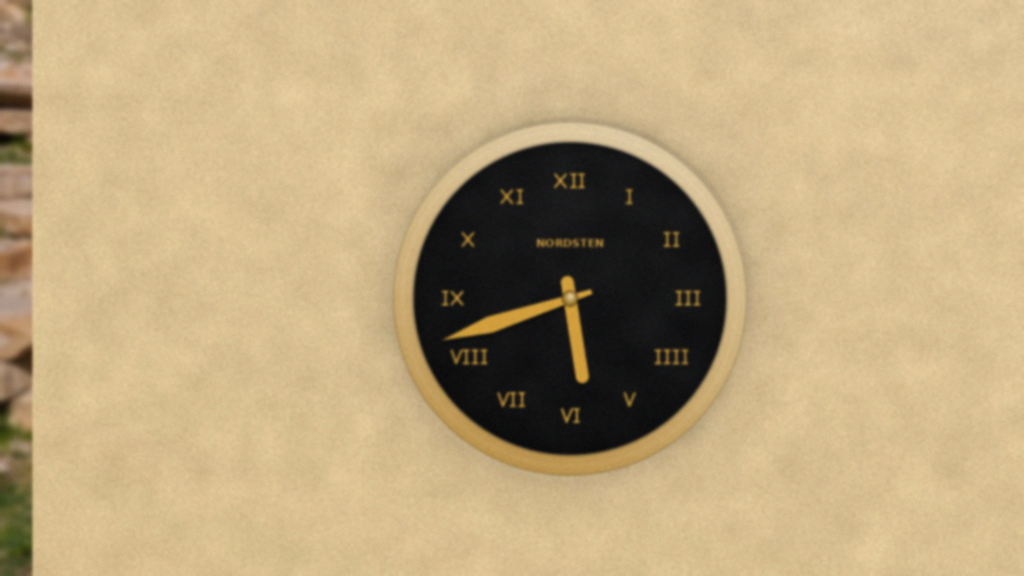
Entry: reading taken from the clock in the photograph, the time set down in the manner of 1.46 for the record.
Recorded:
5.42
